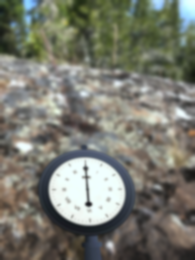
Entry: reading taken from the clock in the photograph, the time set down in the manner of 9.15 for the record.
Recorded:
6.00
